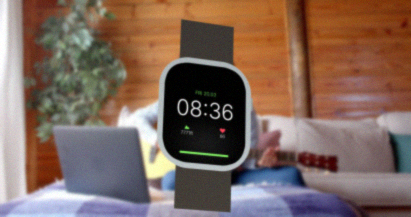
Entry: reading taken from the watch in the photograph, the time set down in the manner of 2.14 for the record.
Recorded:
8.36
